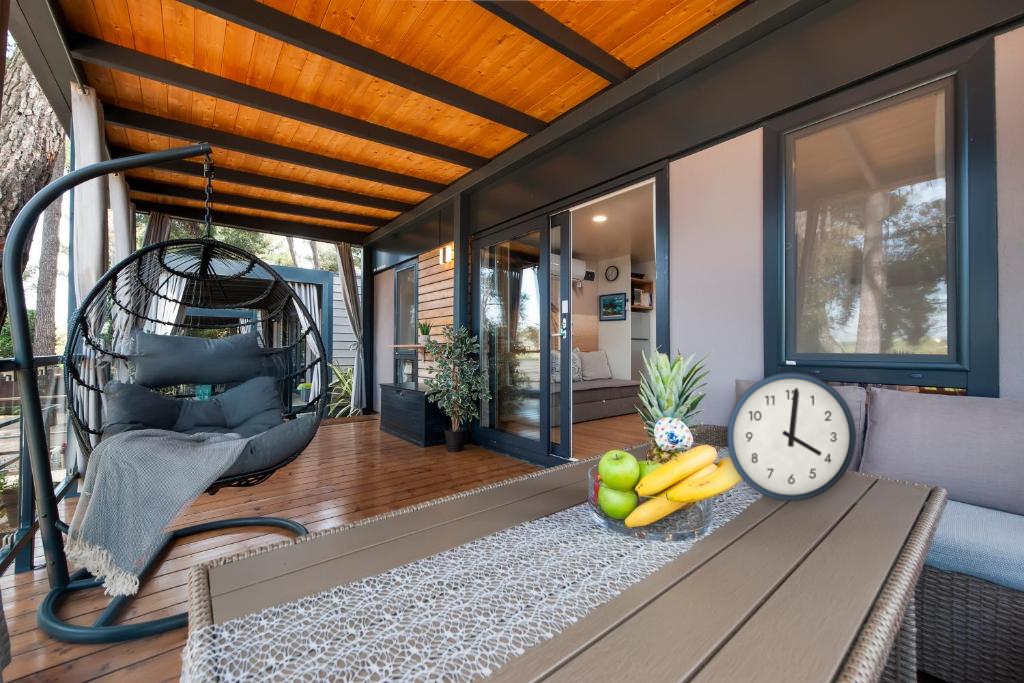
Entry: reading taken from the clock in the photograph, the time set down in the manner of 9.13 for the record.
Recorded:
4.01
